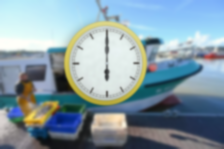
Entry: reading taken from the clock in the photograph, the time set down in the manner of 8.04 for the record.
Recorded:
6.00
